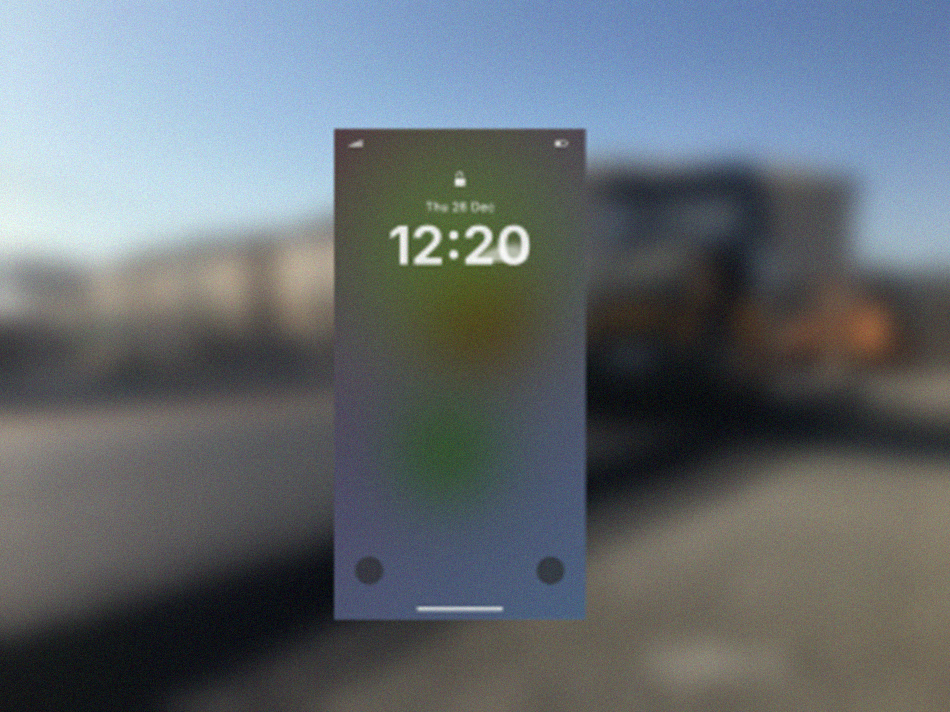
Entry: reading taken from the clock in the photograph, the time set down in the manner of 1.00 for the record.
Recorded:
12.20
